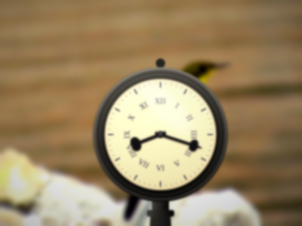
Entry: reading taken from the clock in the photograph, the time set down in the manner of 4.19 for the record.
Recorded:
8.18
